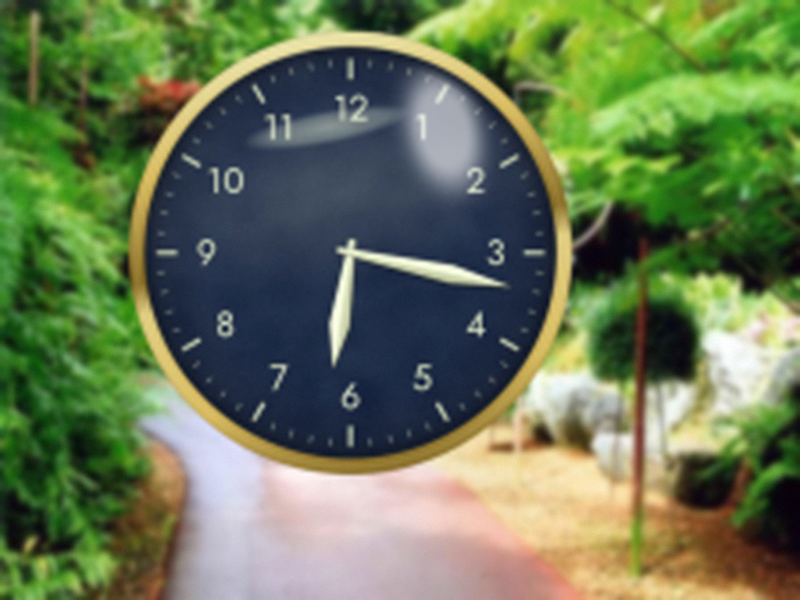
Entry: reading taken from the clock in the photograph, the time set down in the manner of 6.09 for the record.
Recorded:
6.17
